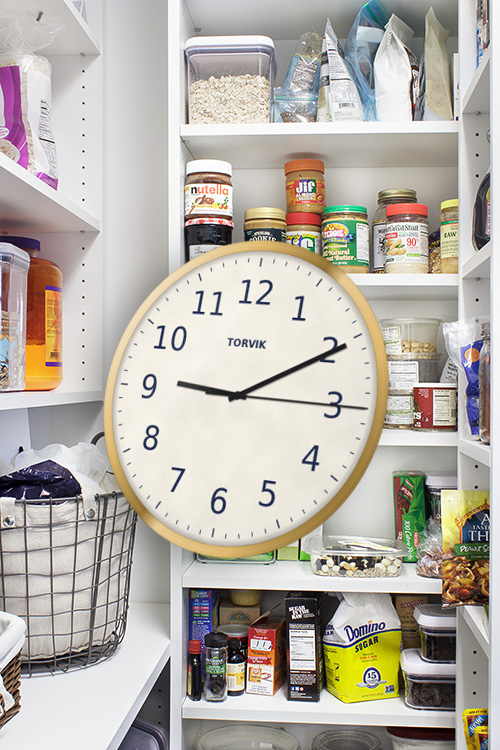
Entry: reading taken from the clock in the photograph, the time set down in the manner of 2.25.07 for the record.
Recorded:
9.10.15
